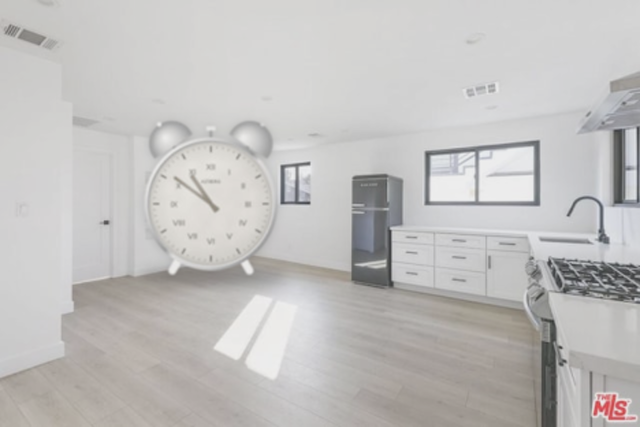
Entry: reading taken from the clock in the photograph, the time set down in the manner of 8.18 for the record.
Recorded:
10.51
